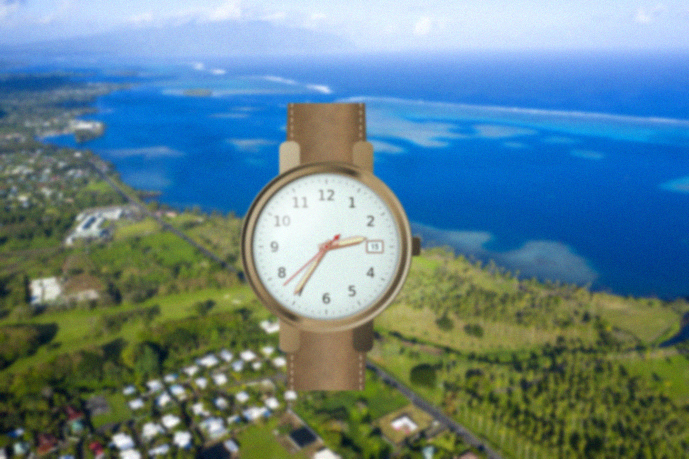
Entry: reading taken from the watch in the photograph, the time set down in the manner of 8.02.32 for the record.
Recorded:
2.35.38
